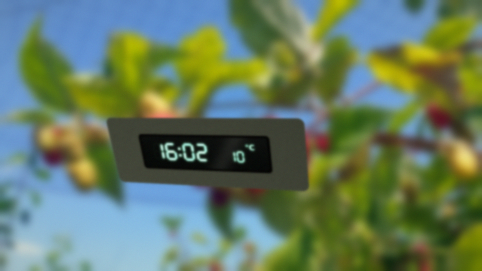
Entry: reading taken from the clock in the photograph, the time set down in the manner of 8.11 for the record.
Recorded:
16.02
